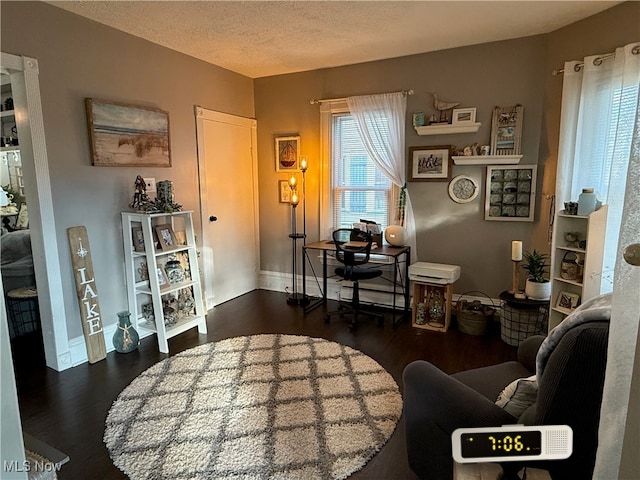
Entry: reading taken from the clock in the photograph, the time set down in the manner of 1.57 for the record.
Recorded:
7.06
